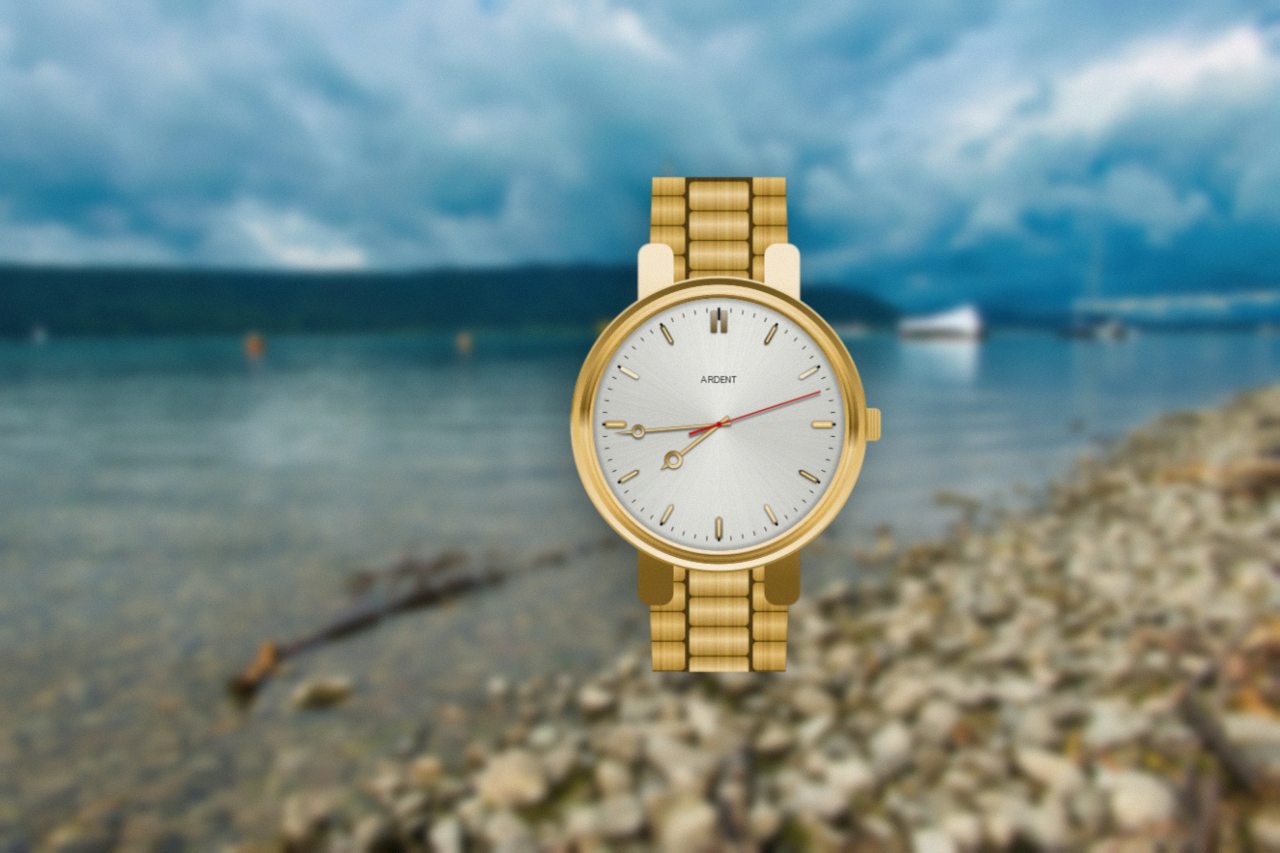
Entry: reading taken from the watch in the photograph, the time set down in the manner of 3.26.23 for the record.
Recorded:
7.44.12
